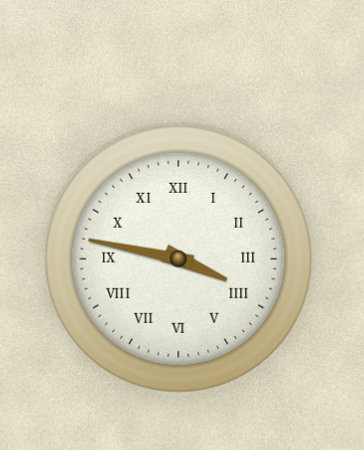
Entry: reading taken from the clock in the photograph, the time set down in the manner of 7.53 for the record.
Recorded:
3.47
